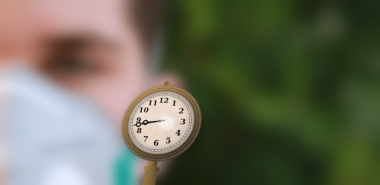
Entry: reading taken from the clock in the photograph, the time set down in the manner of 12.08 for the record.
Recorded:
8.43
